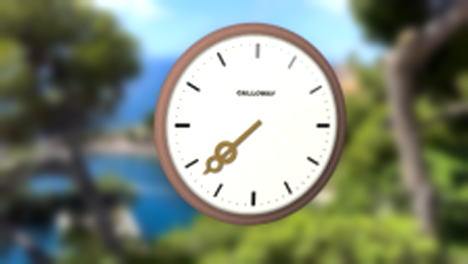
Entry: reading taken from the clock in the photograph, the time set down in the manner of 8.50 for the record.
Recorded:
7.38
